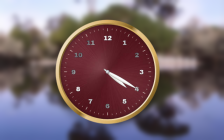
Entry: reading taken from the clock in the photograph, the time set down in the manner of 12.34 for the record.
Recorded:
4.20
